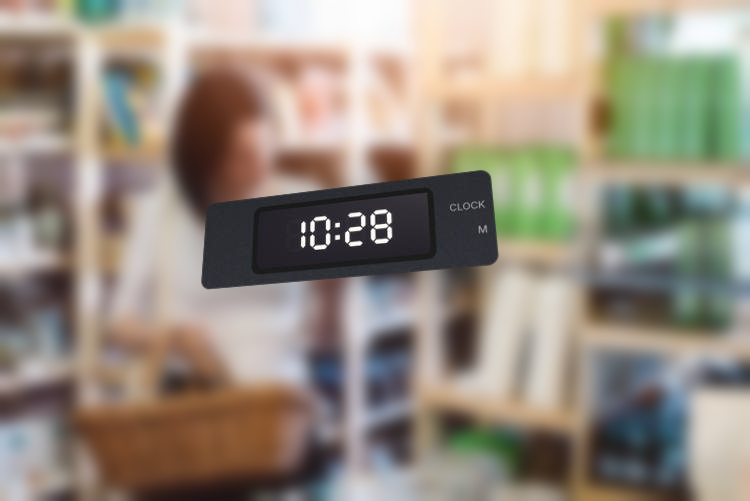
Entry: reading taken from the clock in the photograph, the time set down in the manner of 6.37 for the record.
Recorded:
10.28
